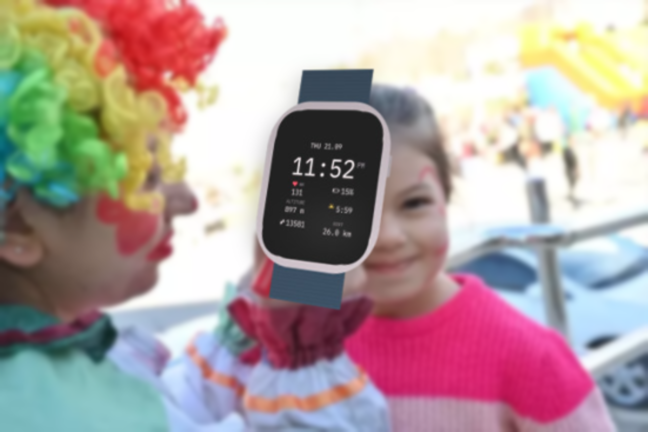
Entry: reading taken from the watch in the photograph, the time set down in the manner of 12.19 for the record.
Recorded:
11.52
